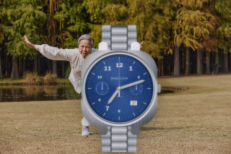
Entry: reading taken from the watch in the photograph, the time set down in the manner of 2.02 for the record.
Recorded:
7.12
